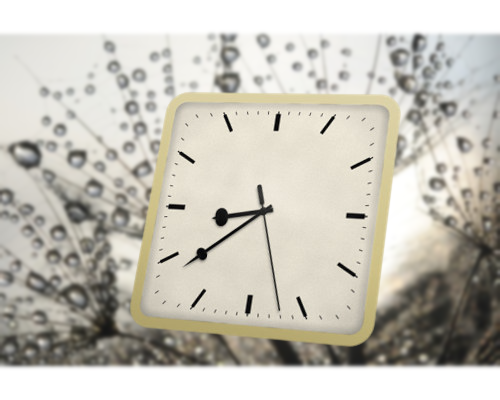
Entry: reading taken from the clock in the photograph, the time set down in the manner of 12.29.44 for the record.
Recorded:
8.38.27
